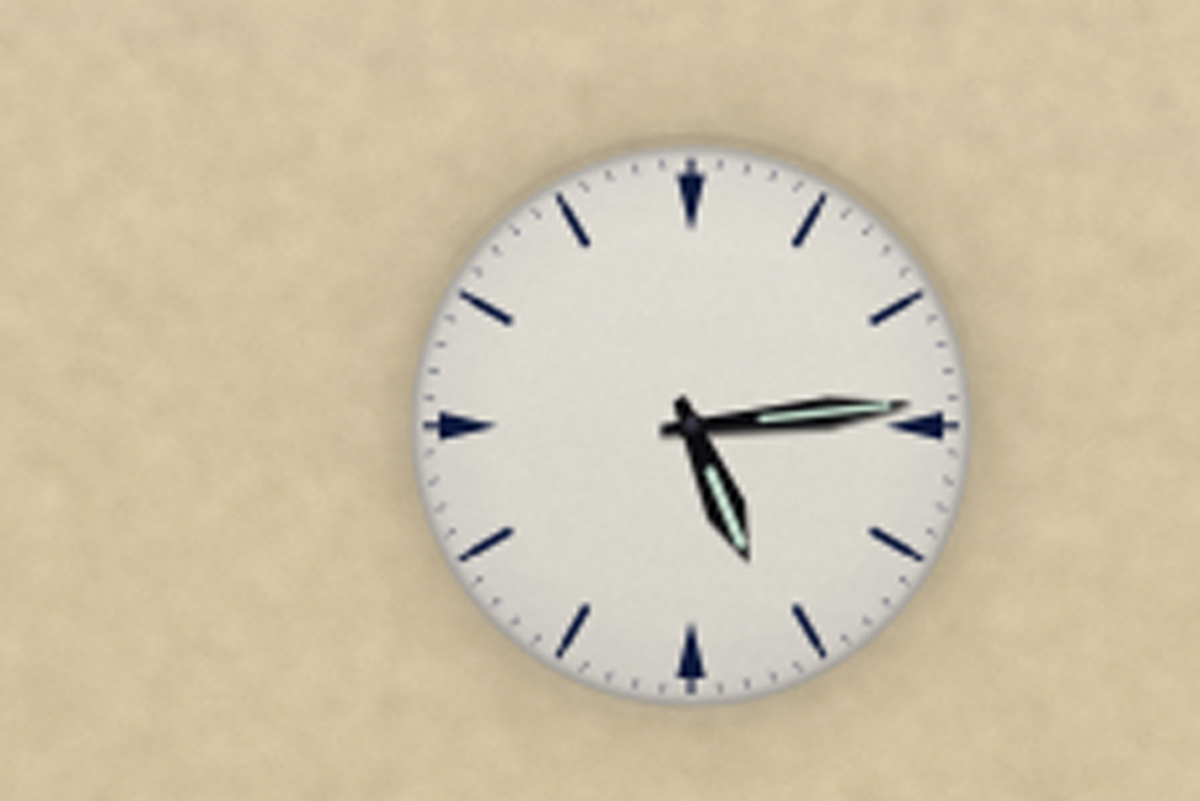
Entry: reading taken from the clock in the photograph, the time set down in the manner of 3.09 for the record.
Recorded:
5.14
